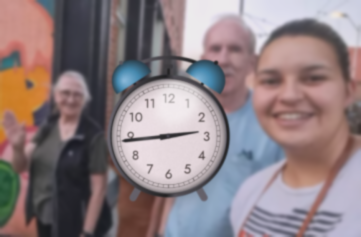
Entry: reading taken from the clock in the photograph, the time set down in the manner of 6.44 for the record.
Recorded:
2.44
